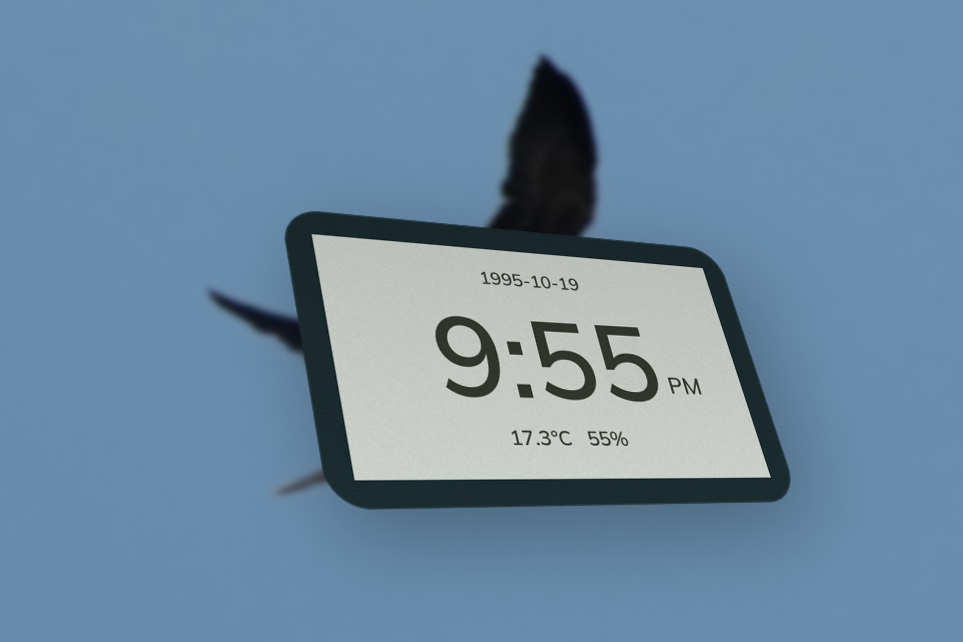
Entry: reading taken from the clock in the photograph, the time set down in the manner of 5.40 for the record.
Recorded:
9.55
